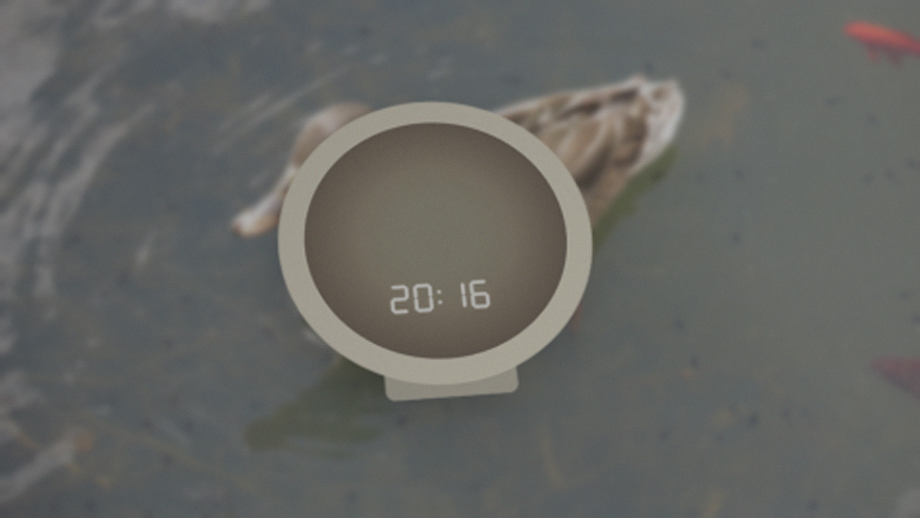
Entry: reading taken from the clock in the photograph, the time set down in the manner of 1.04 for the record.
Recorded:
20.16
